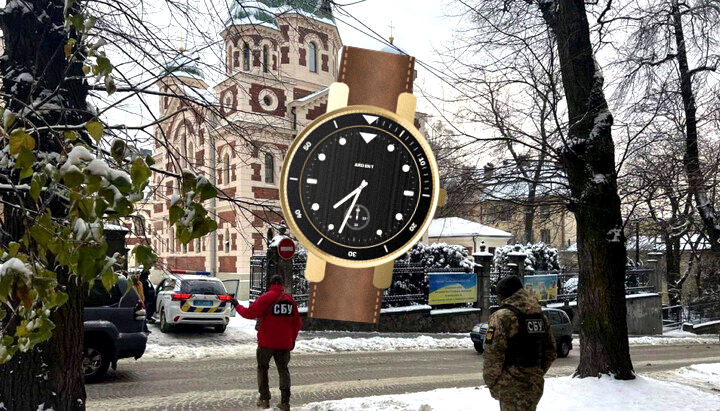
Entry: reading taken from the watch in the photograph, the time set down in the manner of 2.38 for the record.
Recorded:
7.33
